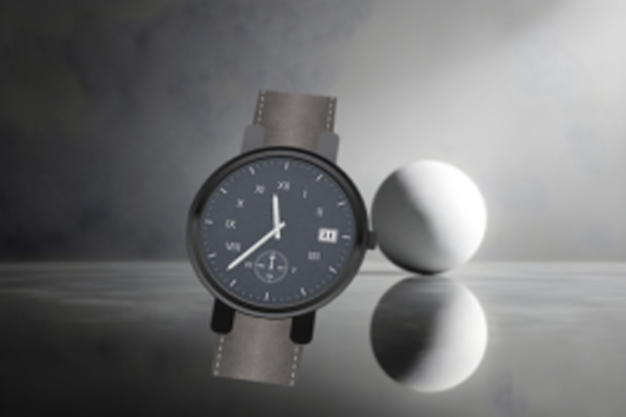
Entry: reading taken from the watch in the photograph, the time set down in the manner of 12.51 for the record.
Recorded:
11.37
